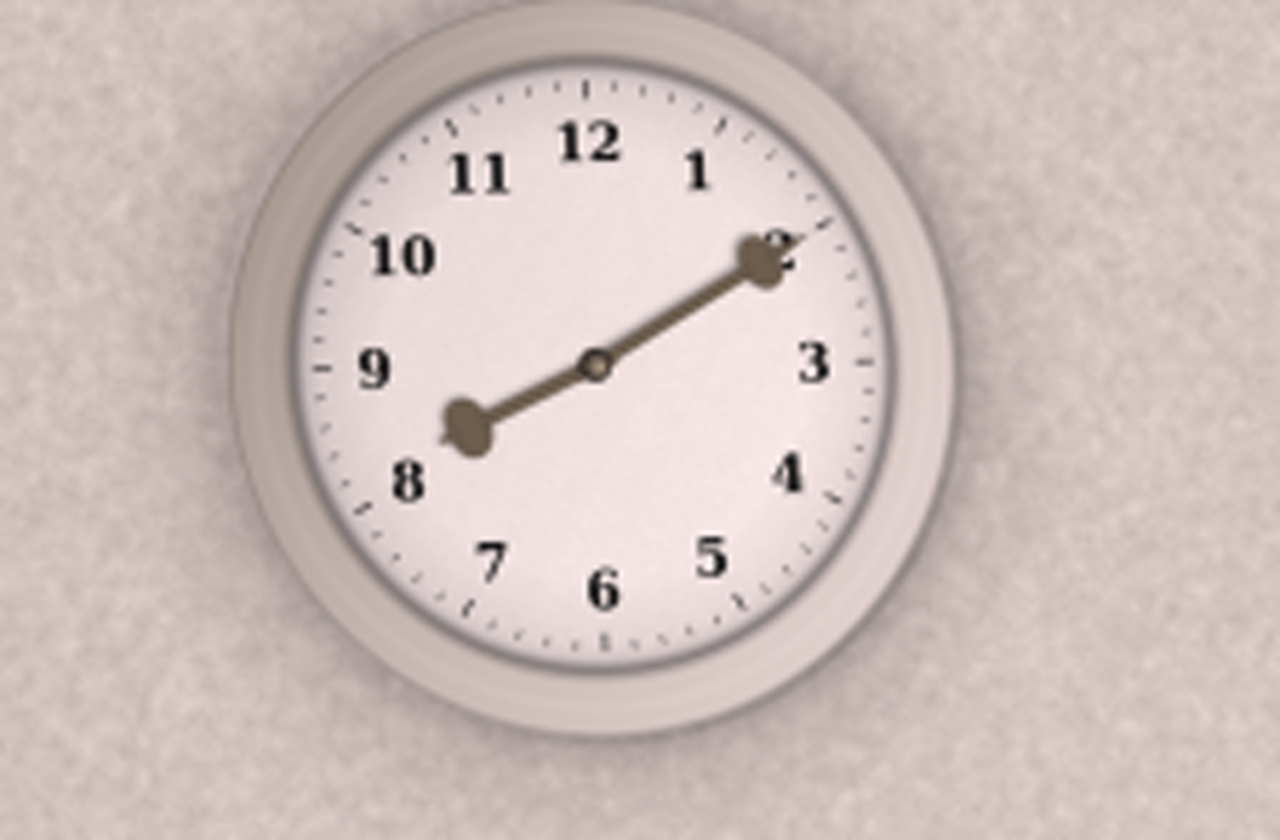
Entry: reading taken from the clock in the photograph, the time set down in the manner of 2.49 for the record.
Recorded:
8.10
